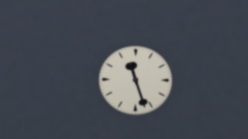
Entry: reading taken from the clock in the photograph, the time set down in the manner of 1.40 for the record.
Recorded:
11.27
